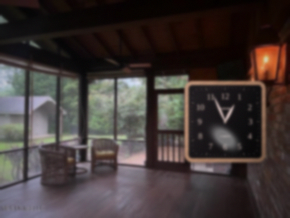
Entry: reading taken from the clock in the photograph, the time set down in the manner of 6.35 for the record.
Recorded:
12.56
